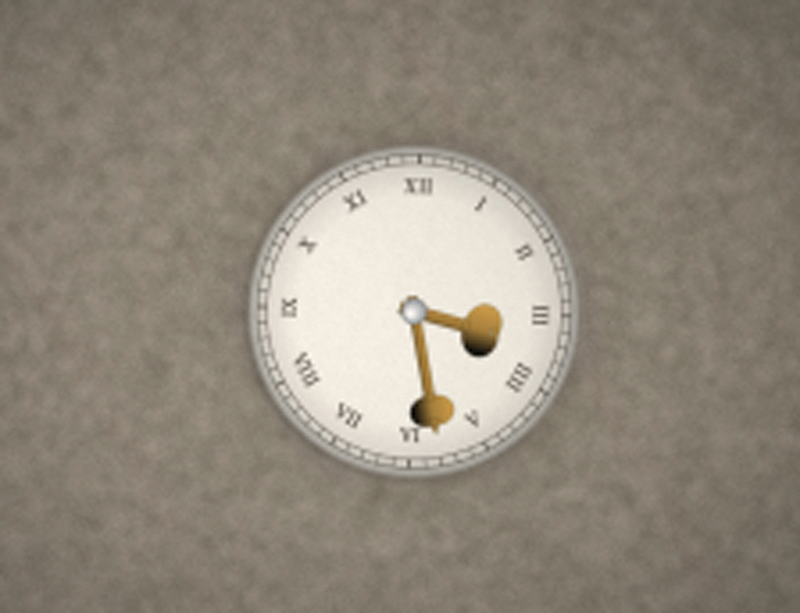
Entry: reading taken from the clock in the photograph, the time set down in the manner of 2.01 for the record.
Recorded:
3.28
